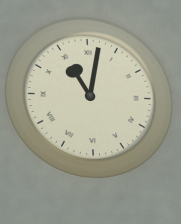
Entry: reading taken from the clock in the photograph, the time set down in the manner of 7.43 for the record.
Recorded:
11.02
